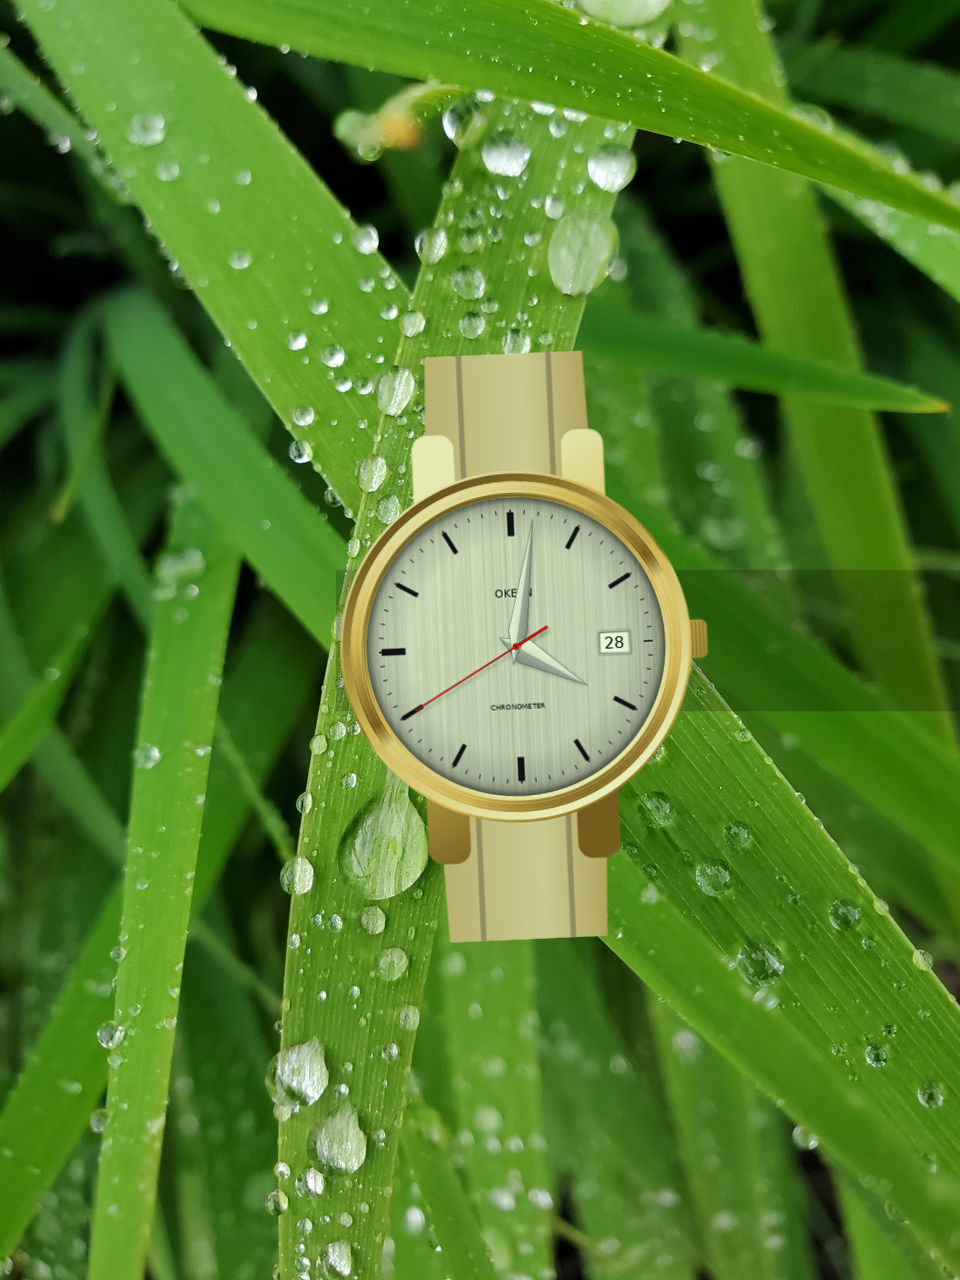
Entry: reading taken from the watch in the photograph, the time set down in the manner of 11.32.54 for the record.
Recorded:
4.01.40
